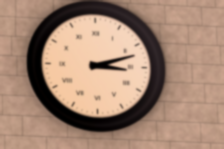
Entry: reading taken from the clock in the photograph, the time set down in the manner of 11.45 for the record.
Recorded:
3.12
